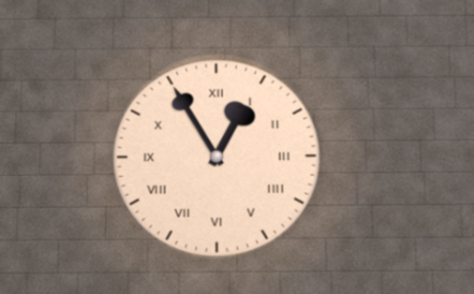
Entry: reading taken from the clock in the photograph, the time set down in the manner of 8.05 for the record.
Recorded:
12.55
